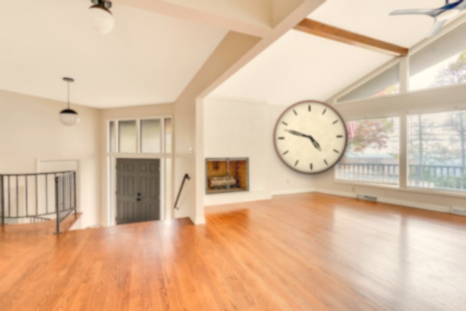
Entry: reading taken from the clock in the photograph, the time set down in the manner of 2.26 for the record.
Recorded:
4.48
